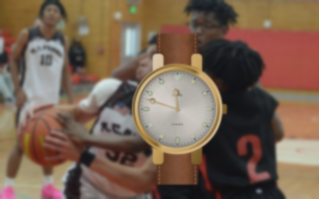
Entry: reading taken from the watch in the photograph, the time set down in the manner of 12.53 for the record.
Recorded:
11.48
